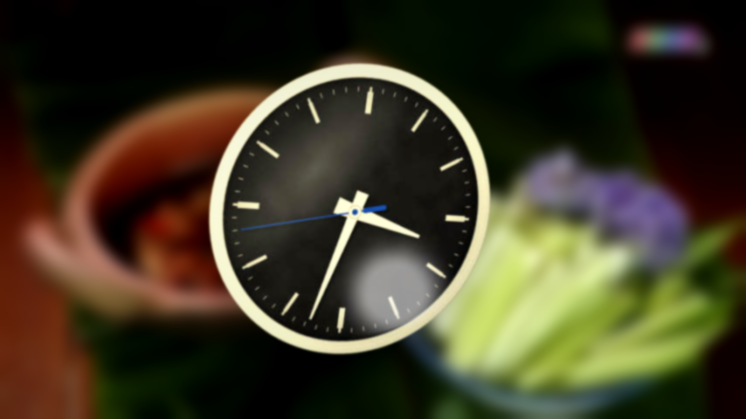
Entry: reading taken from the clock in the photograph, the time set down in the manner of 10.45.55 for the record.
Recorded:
3.32.43
